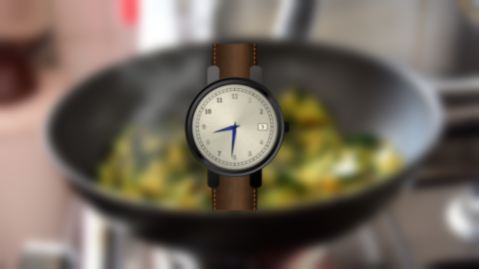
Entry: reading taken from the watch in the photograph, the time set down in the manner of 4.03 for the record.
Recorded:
8.31
